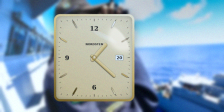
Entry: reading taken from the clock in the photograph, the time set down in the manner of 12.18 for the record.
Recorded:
1.22
